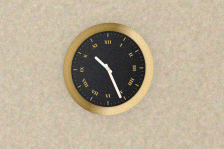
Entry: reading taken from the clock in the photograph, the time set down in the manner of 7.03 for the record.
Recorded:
10.26
